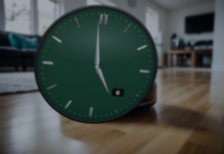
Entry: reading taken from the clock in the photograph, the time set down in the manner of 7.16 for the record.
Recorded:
4.59
